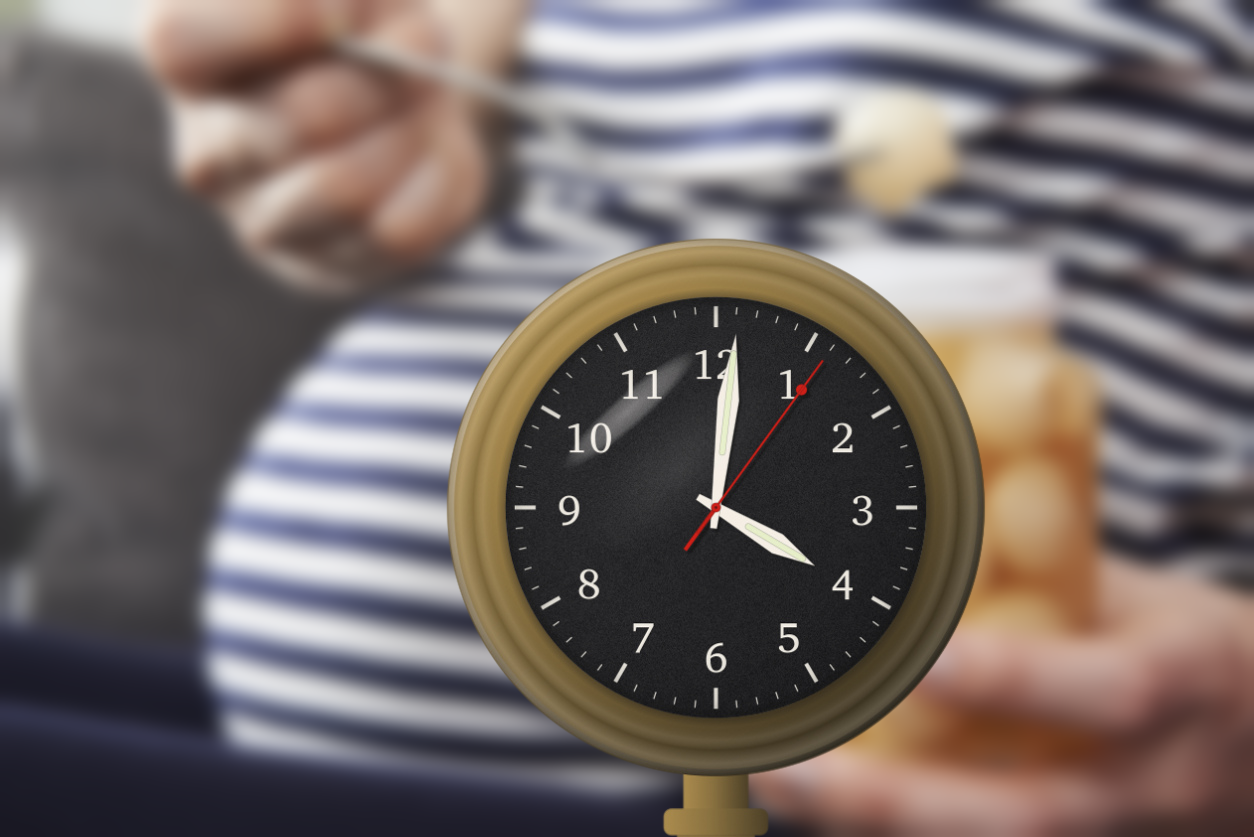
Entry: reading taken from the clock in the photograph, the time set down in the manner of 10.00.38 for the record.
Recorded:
4.01.06
